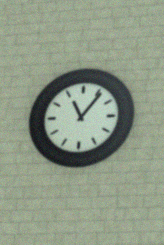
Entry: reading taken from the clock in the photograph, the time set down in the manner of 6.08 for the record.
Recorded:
11.06
